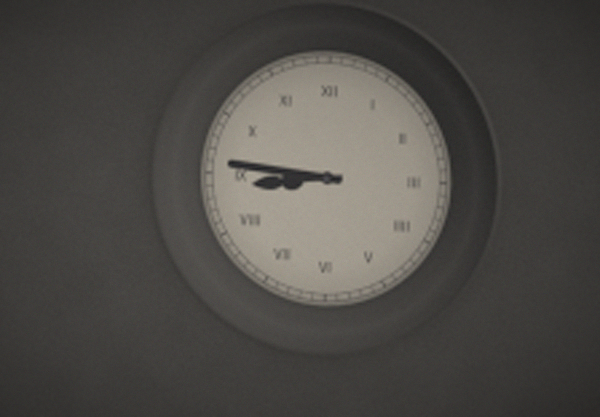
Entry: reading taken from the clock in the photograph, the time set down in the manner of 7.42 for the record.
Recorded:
8.46
